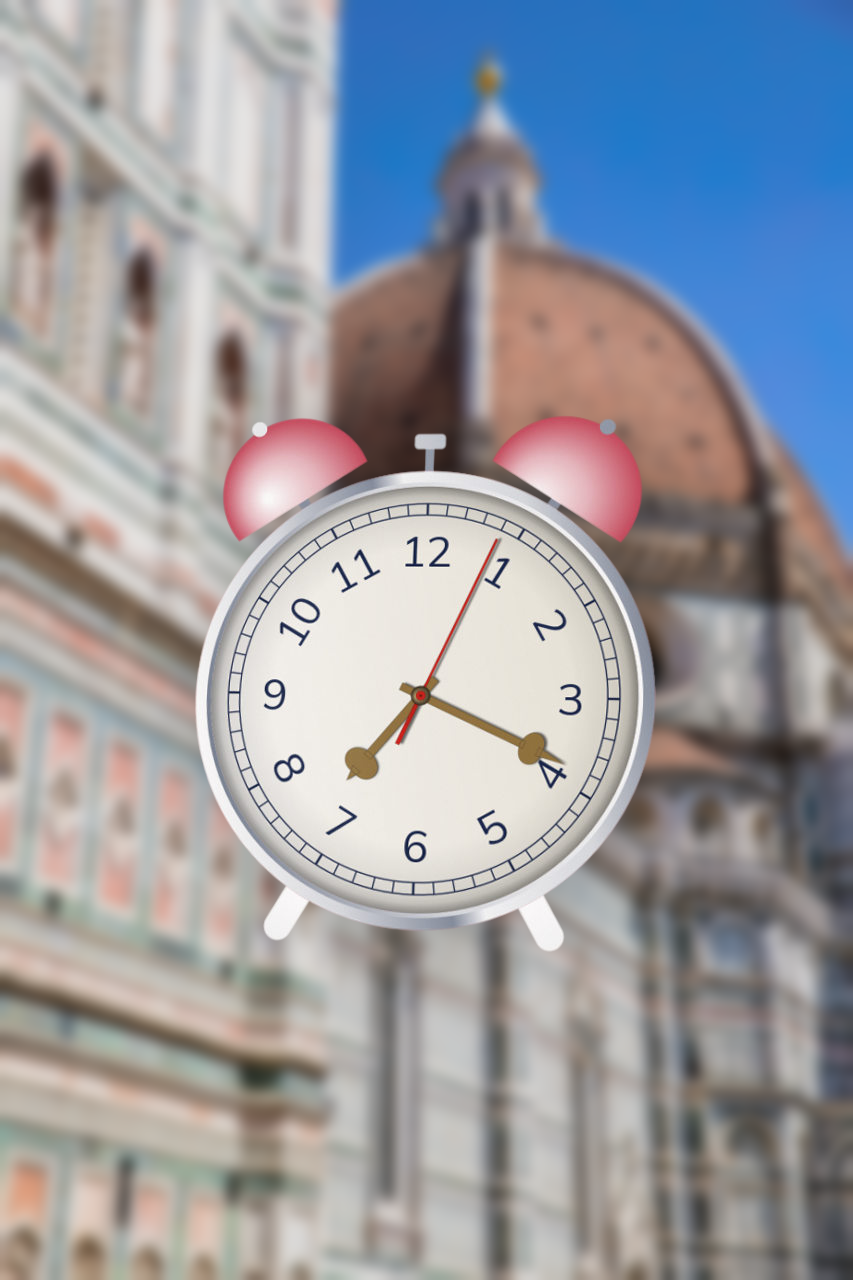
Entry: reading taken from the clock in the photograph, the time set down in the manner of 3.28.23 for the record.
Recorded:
7.19.04
